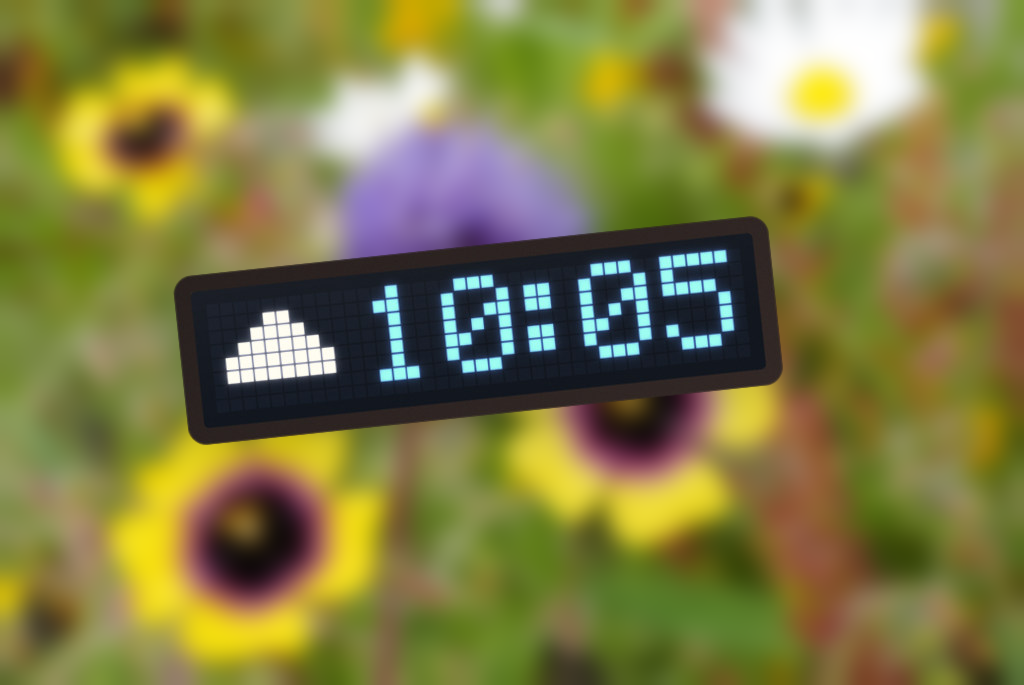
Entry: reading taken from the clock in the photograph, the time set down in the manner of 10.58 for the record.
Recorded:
10.05
